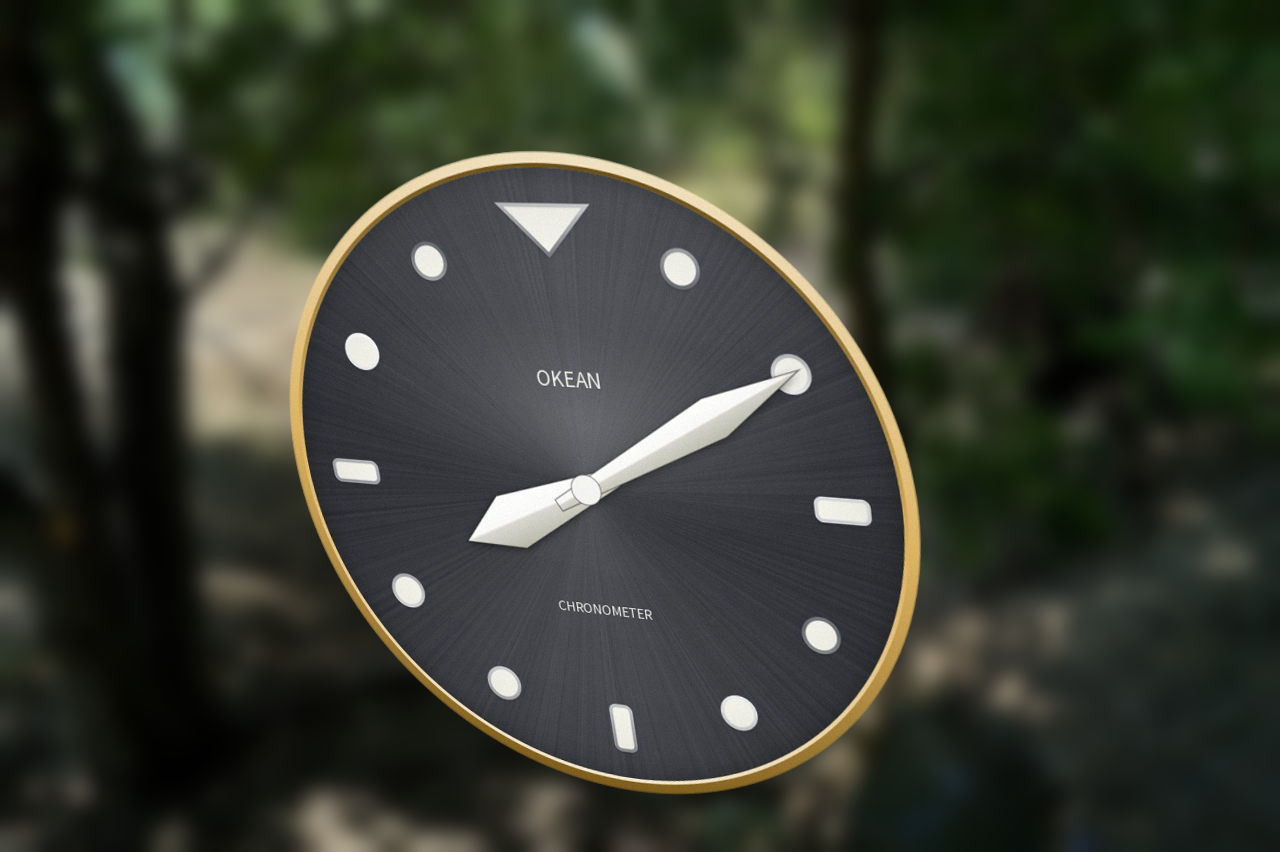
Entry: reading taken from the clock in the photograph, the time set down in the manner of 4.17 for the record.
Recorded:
8.10
